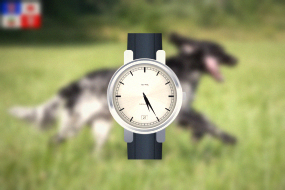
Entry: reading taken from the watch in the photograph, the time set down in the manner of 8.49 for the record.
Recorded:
5.25
